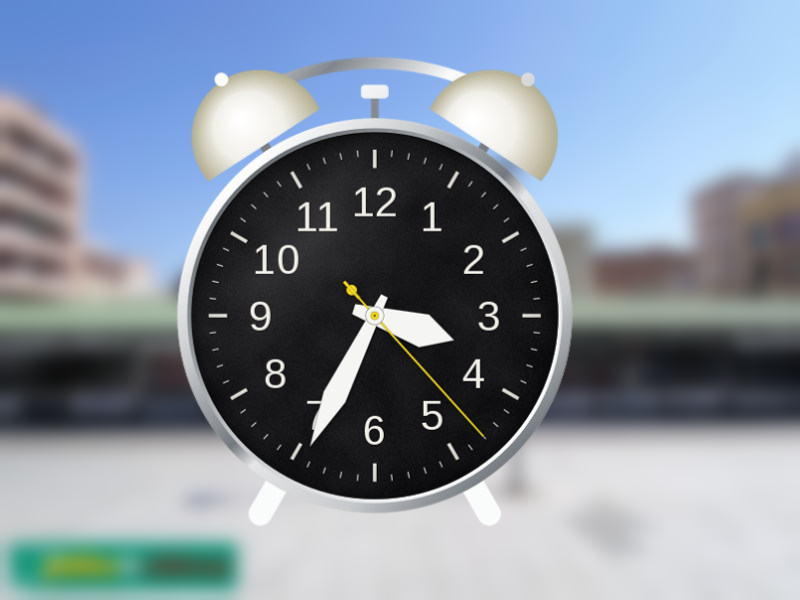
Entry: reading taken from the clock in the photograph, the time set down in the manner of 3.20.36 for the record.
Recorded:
3.34.23
